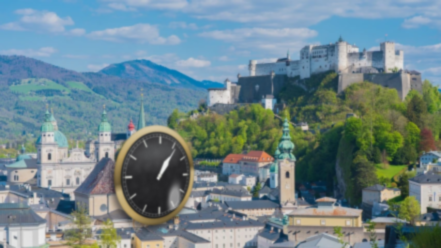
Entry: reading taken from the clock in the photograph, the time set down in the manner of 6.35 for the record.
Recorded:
1.06
